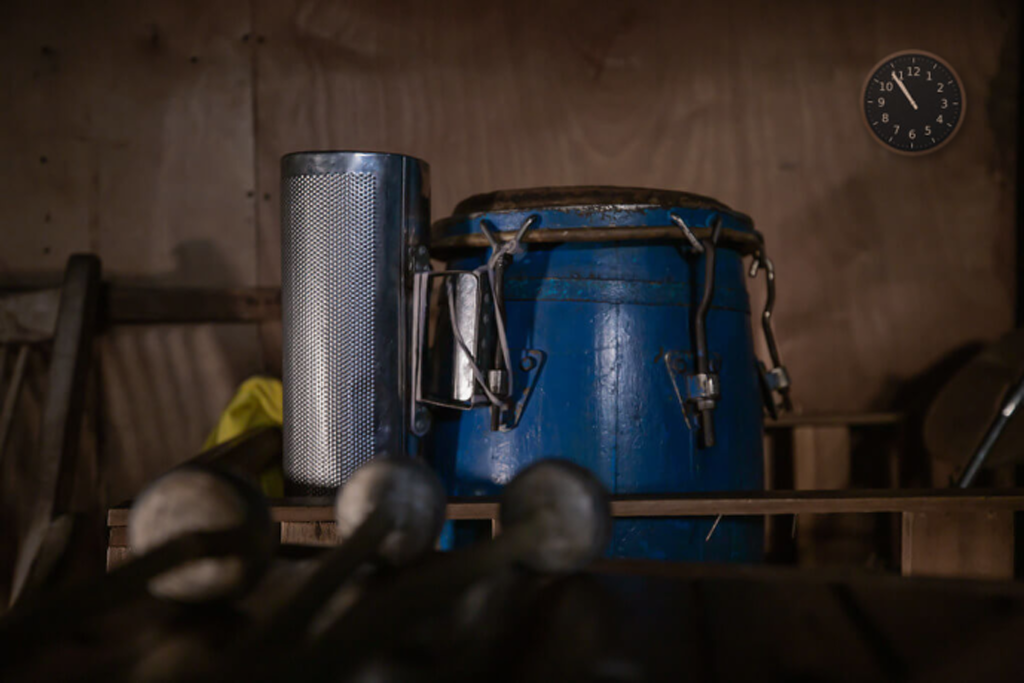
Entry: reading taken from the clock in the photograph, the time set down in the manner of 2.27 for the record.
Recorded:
10.54
